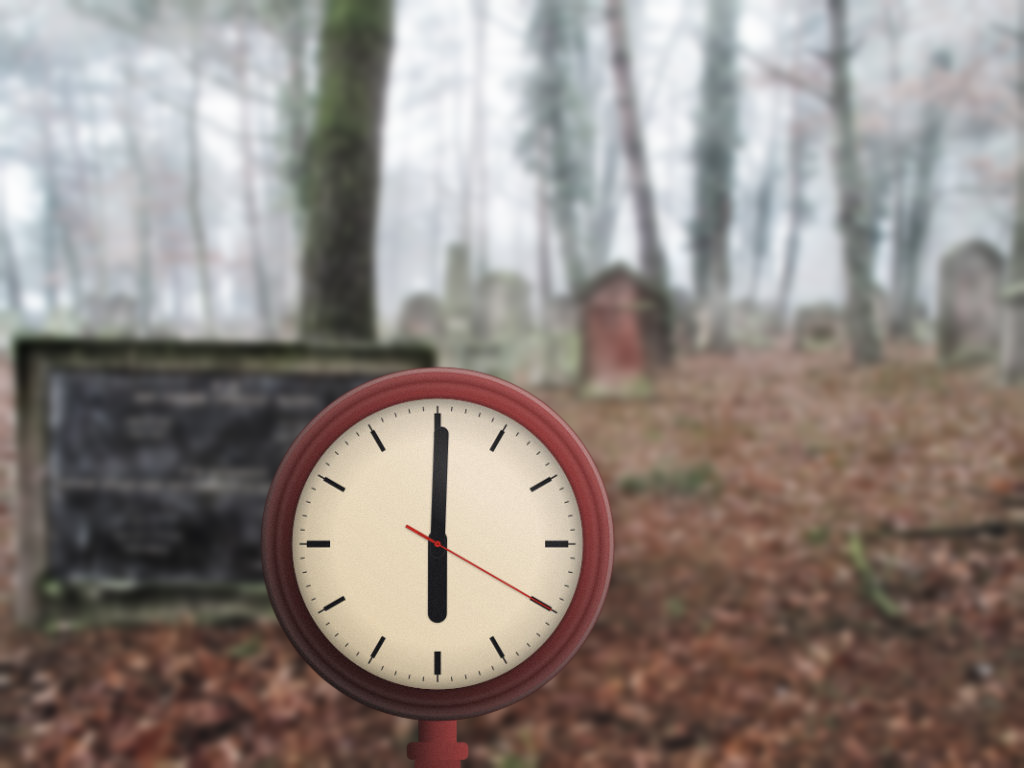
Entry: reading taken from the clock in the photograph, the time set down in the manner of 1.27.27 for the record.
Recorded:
6.00.20
